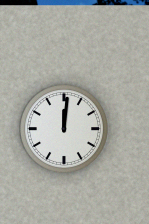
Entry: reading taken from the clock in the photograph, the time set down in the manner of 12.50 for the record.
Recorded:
12.01
